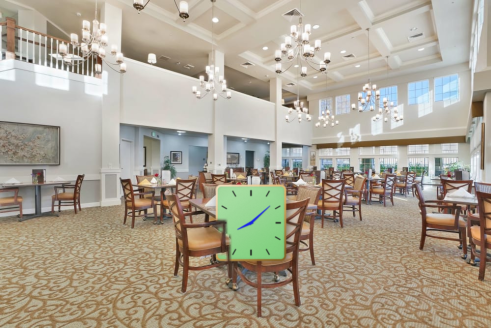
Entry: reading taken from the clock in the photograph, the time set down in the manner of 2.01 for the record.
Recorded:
8.08
